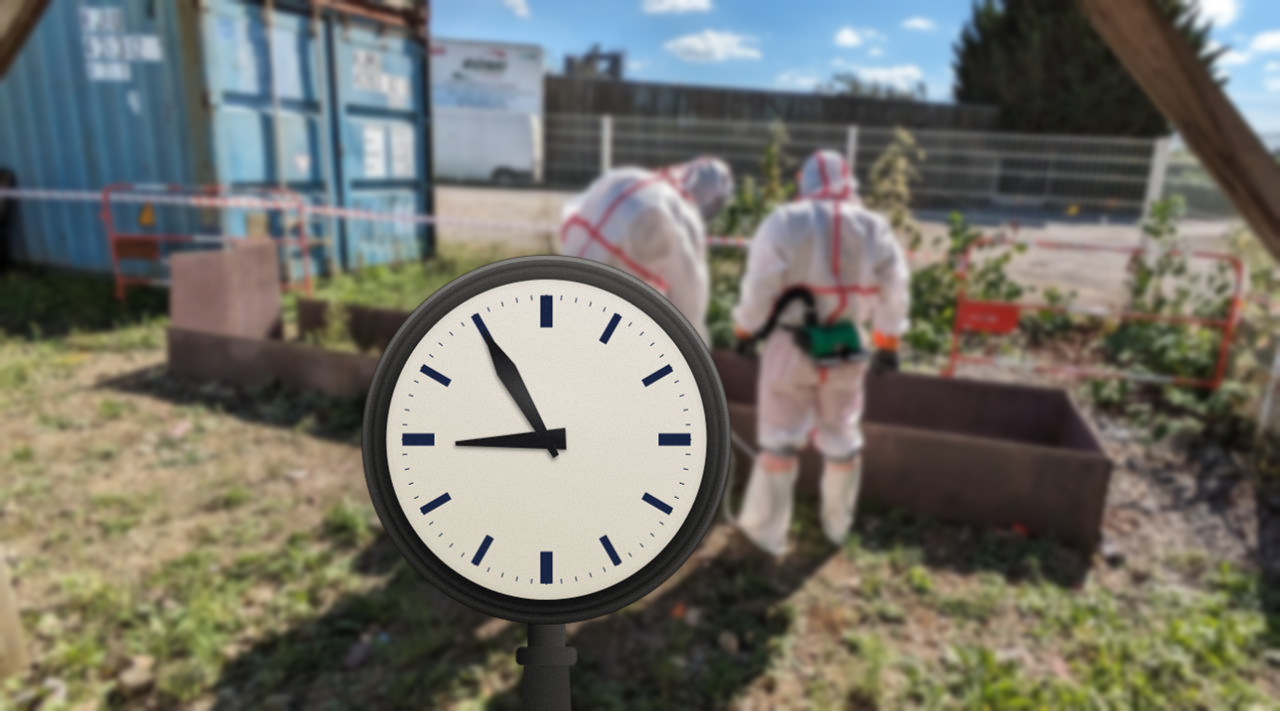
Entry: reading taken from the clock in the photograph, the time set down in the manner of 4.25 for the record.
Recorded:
8.55
